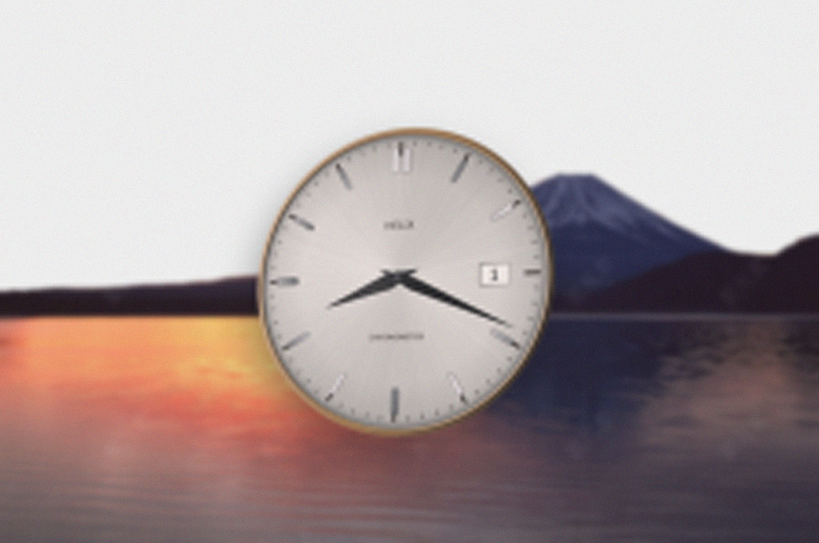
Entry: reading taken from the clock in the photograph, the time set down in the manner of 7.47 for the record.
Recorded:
8.19
